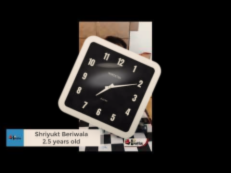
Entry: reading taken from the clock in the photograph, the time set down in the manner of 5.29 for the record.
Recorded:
7.10
